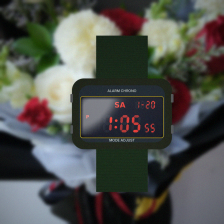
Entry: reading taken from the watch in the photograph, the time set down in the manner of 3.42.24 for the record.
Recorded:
1.05.55
